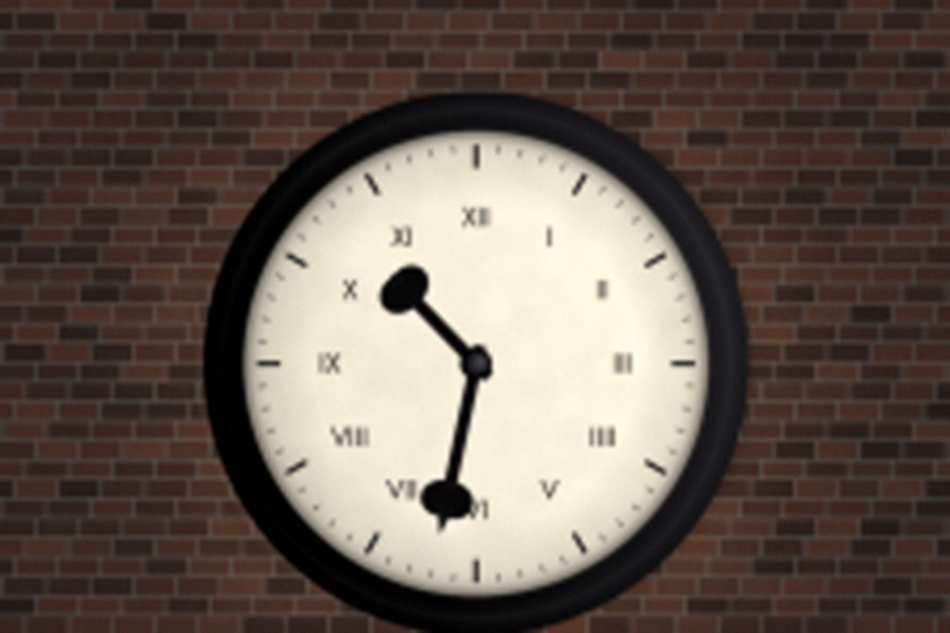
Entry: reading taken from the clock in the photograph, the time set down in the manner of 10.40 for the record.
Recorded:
10.32
